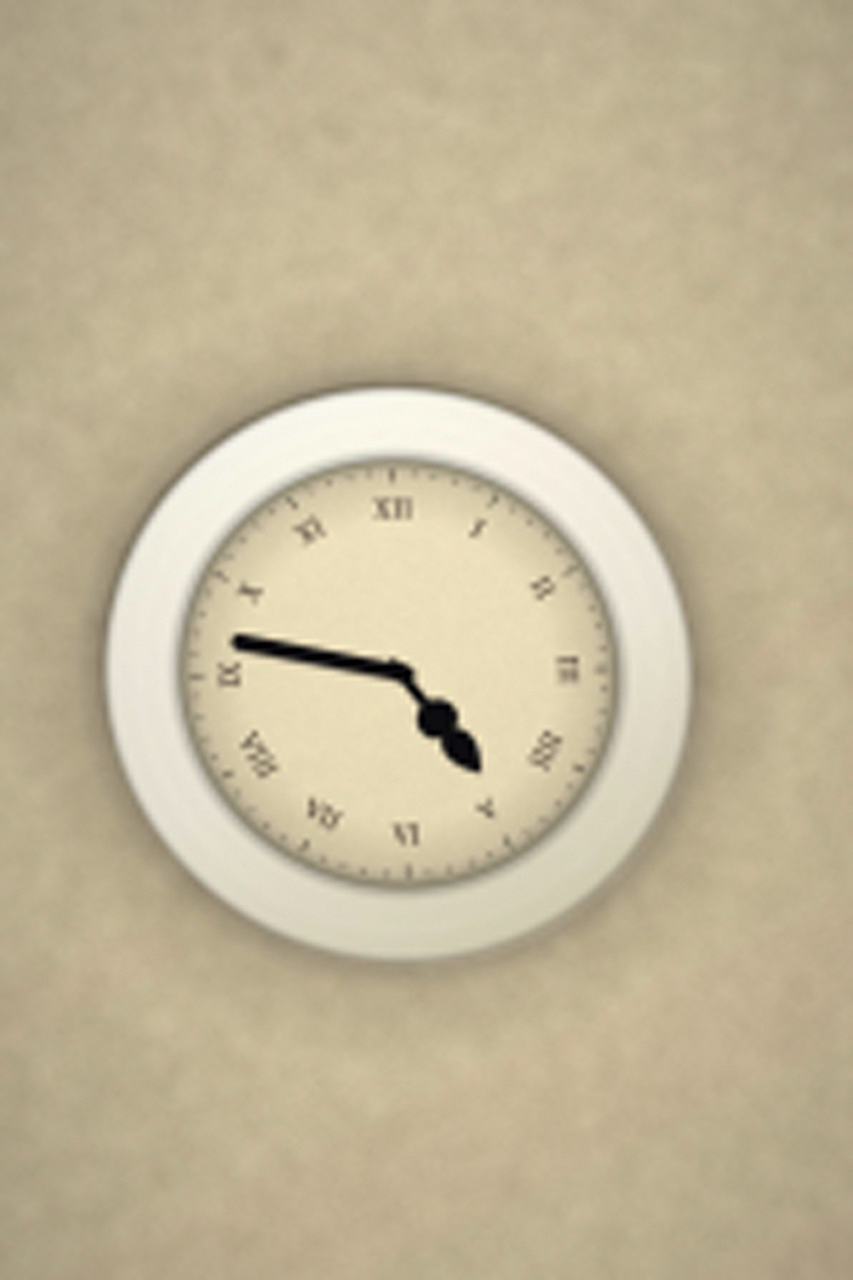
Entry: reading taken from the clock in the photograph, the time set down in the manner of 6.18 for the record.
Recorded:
4.47
